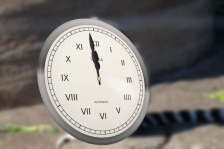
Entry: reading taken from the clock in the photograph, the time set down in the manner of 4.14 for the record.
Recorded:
11.59
